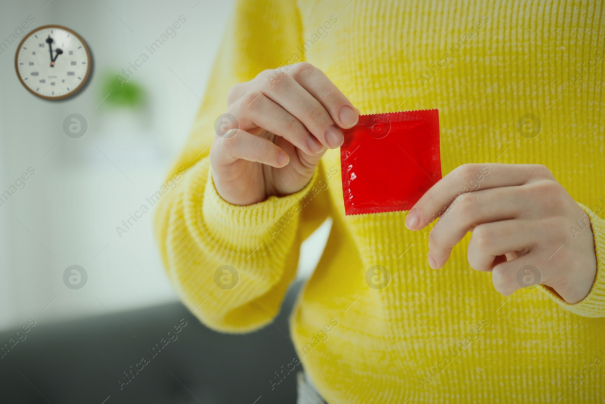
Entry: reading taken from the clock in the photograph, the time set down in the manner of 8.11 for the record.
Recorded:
12.59
